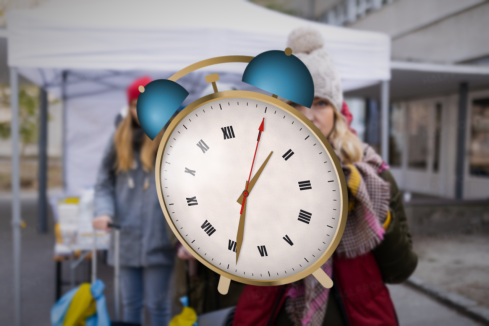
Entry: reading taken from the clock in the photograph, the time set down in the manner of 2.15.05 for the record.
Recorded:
1.34.05
